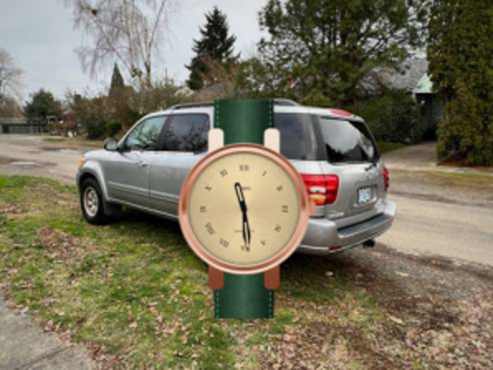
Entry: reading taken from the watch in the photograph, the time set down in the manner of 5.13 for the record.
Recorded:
11.29
